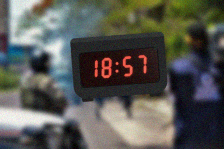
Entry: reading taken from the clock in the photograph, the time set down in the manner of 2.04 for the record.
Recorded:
18.57
